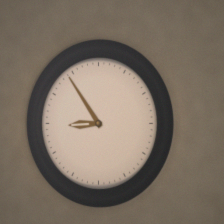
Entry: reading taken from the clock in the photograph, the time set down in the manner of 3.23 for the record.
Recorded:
8.54
